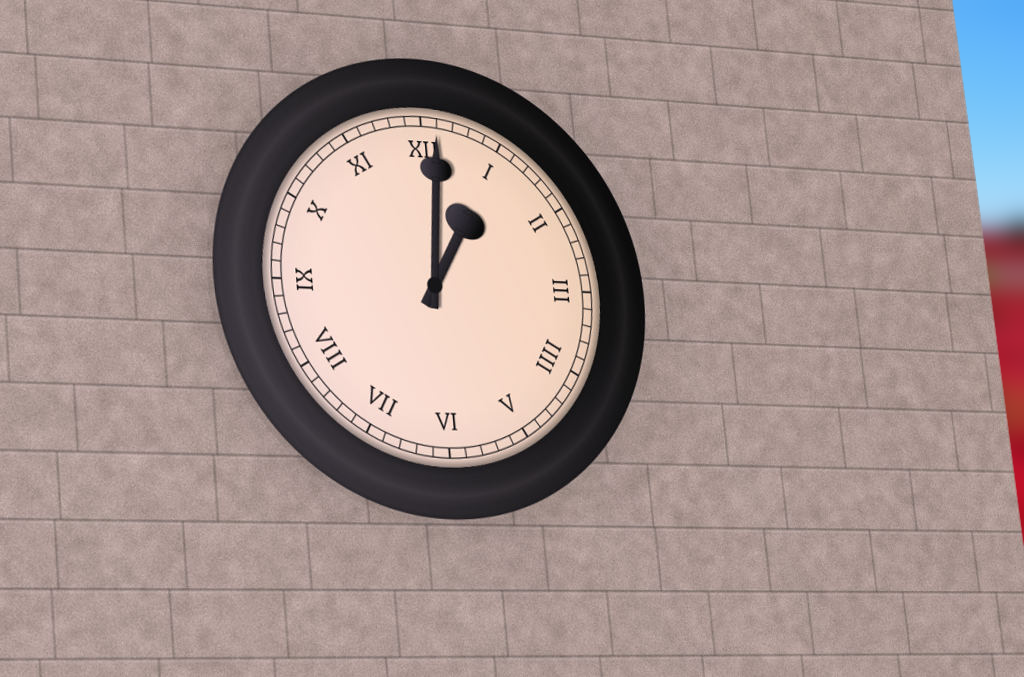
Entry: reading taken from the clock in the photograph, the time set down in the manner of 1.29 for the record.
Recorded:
1.01
